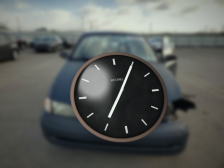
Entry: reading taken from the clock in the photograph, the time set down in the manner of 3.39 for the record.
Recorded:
7.05
